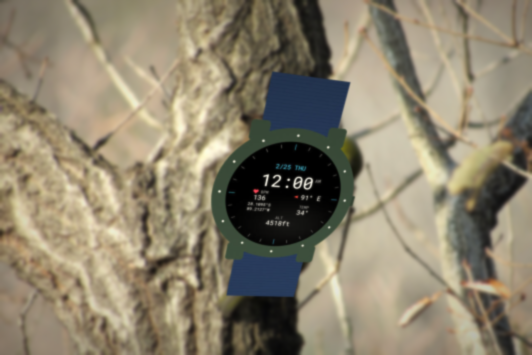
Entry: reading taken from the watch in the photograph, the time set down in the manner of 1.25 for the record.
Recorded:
12.00
